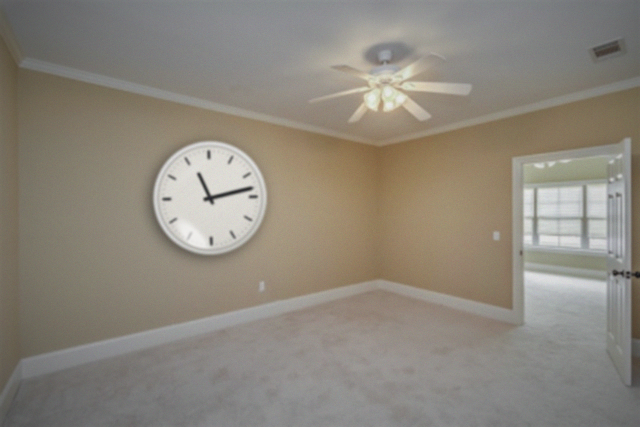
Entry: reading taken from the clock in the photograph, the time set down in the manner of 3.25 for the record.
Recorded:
11.13
